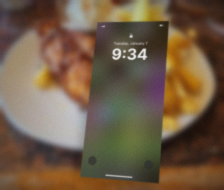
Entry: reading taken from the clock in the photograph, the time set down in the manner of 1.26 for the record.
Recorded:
9.34
